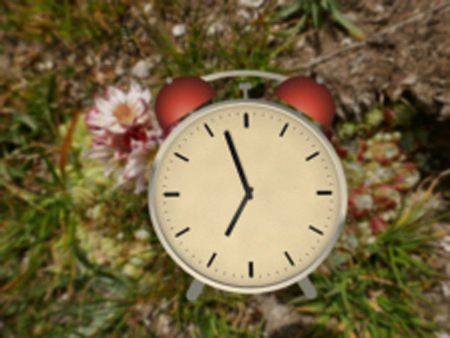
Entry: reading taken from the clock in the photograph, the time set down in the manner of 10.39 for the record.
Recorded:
6.57
